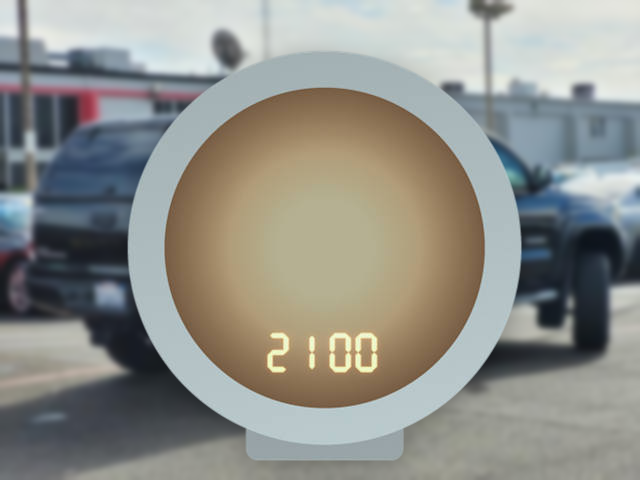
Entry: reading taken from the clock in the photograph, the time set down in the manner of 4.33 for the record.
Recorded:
21.00
